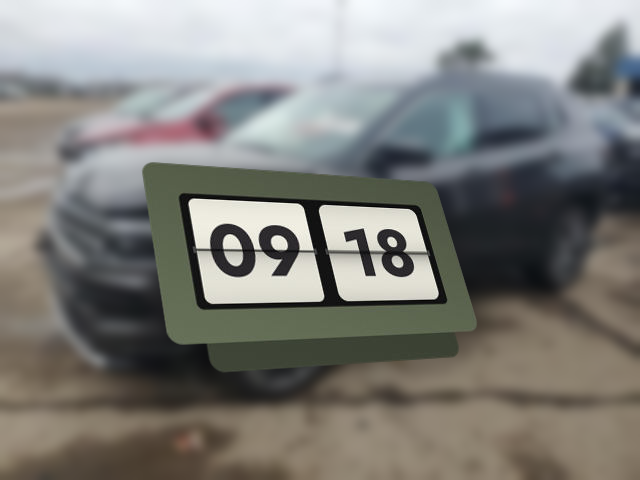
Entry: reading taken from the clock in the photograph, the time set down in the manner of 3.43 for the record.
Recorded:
9.18
